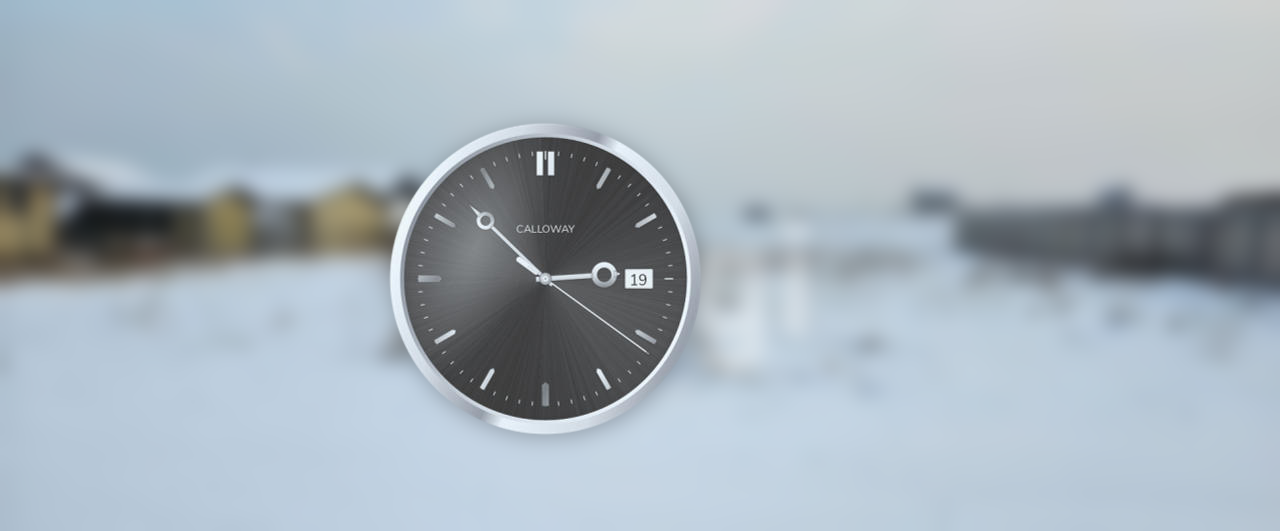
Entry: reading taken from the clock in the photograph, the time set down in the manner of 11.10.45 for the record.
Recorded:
2.52.21
